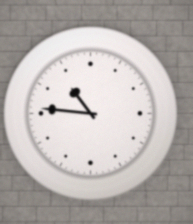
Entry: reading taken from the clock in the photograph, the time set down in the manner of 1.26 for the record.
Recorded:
10.46
